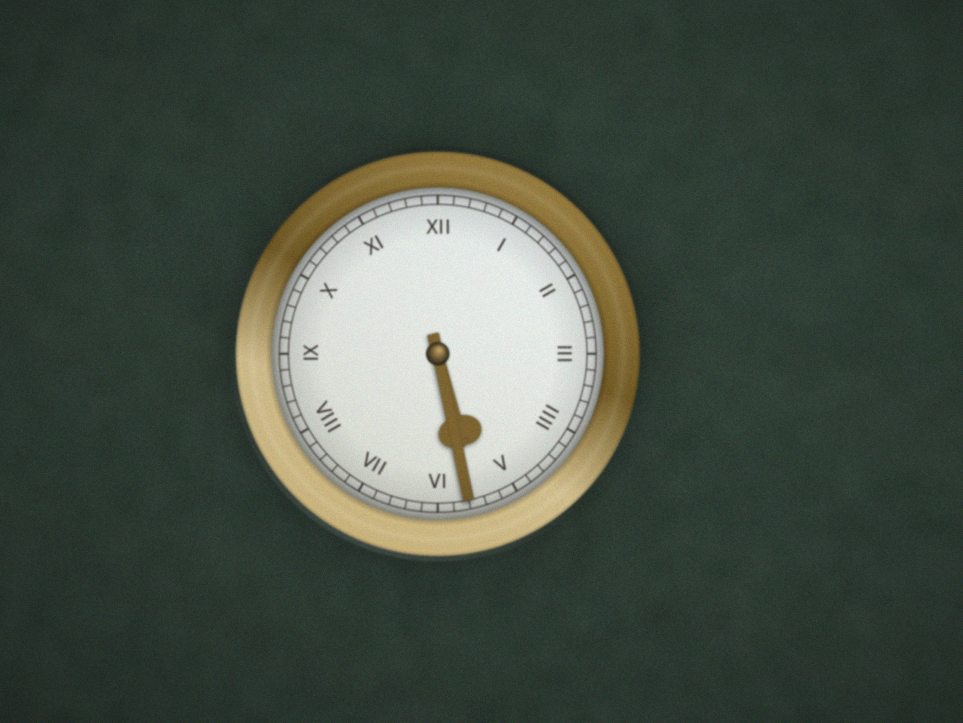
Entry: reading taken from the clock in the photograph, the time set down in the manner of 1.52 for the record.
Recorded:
5.28
